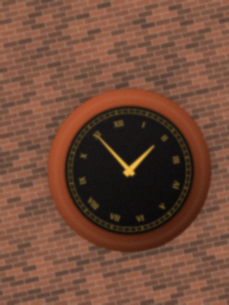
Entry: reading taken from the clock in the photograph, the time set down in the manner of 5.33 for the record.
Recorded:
1.55
